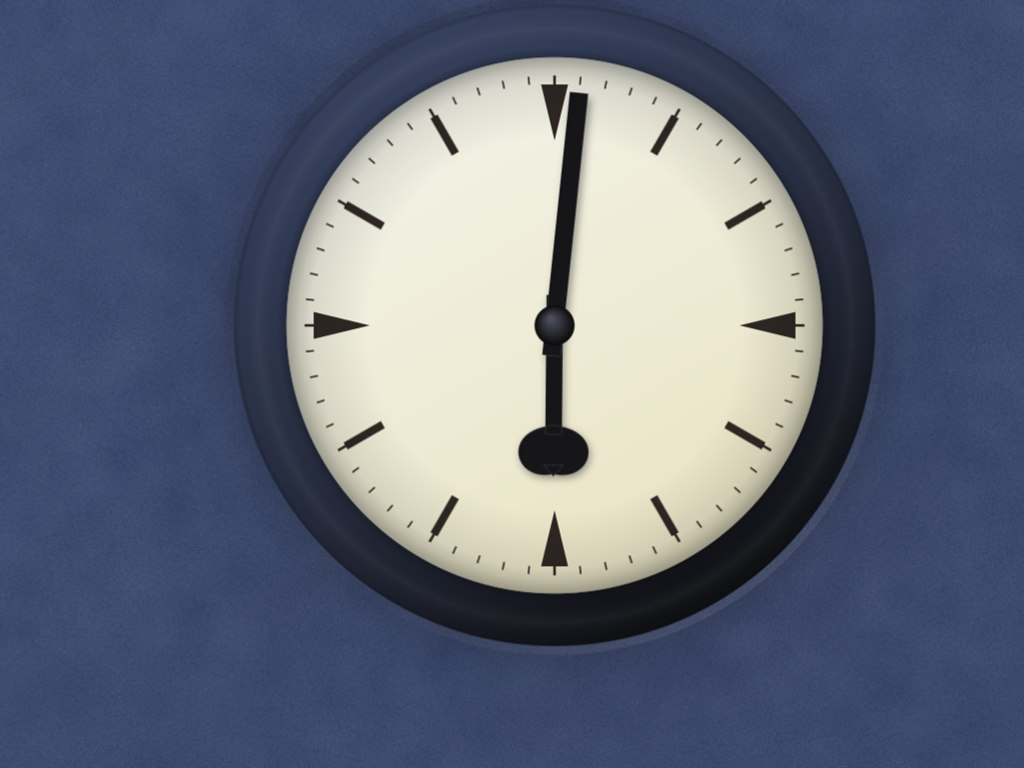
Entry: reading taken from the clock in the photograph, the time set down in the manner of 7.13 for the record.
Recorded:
6.01
